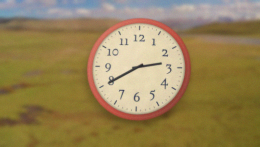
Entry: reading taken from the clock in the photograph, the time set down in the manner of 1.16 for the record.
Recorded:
2.40
